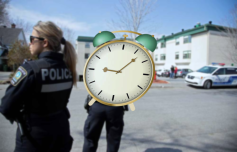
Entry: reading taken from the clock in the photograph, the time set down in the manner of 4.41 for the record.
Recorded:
9.07
